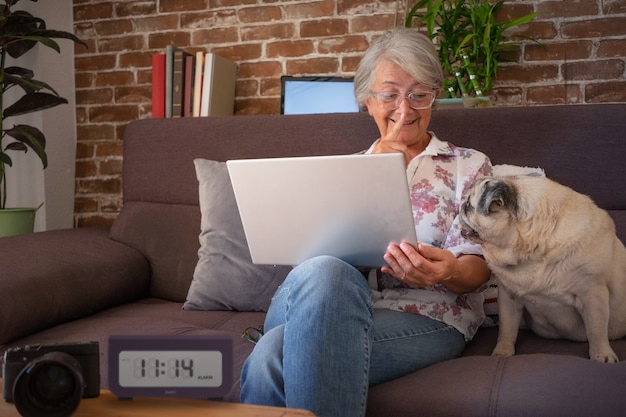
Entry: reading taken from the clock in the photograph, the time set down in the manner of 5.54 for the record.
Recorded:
11.14
